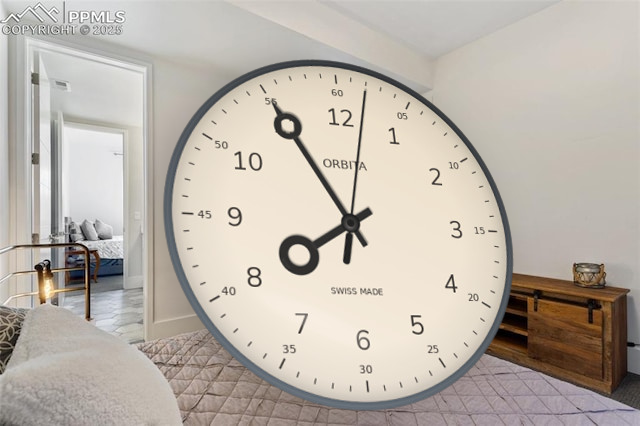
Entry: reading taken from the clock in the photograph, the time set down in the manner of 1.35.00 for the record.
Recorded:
7.55.02
